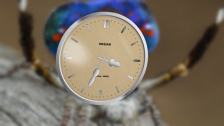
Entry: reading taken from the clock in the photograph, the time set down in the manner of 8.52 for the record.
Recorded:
3.34
